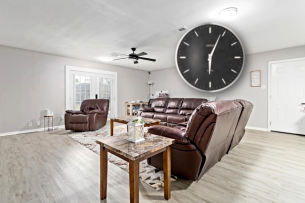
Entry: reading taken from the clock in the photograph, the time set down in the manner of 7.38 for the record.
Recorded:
6.04
